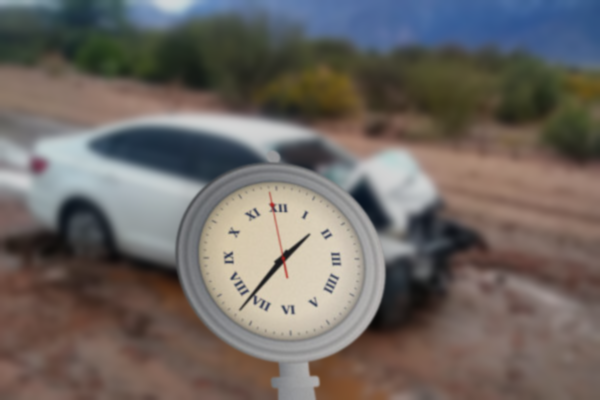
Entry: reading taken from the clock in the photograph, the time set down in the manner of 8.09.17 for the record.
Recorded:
1.36.59
